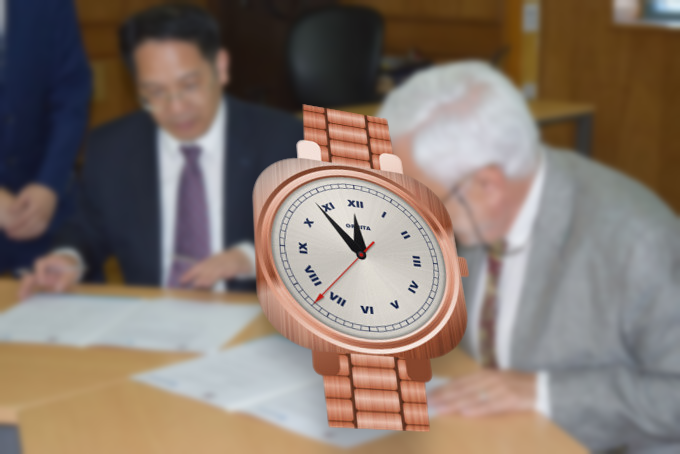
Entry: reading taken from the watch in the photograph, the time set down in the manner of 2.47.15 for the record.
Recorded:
11.53.37
